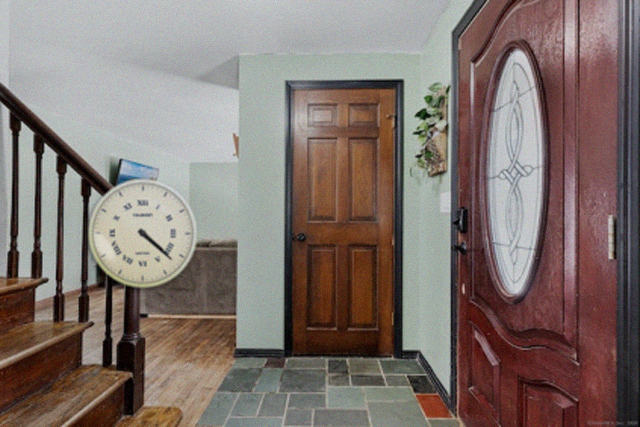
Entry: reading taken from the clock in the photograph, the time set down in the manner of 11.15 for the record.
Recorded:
4.22
